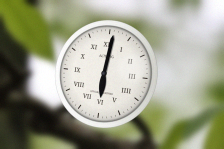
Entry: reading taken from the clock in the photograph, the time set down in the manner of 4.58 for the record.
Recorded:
6.01
